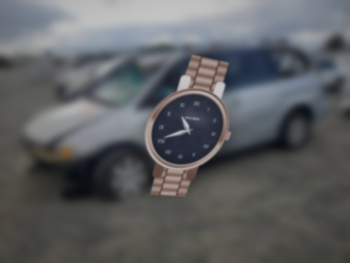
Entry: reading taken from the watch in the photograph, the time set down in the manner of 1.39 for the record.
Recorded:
10.41
